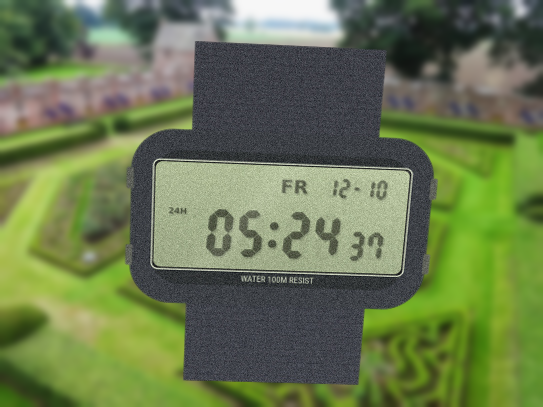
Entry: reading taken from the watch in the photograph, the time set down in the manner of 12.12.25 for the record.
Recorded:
5.24.37
